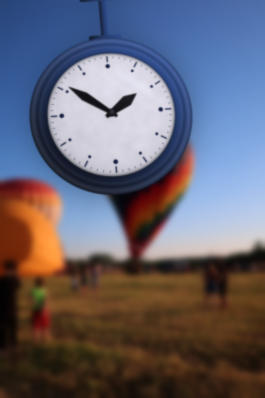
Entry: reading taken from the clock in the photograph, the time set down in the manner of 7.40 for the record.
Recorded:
1.51
